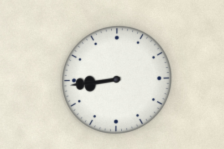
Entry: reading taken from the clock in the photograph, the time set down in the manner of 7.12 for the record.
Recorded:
8.44
